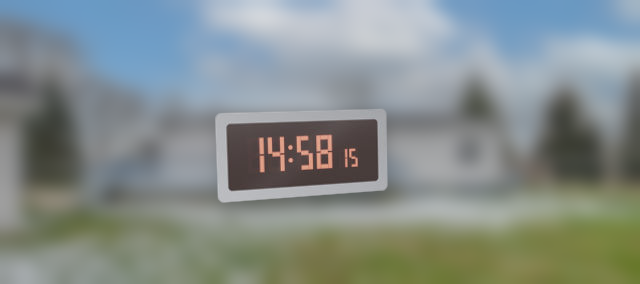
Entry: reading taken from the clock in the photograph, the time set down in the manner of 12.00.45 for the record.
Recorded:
14.58.15
